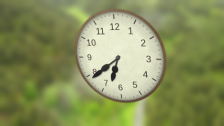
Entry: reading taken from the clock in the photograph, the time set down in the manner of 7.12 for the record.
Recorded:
6.39
